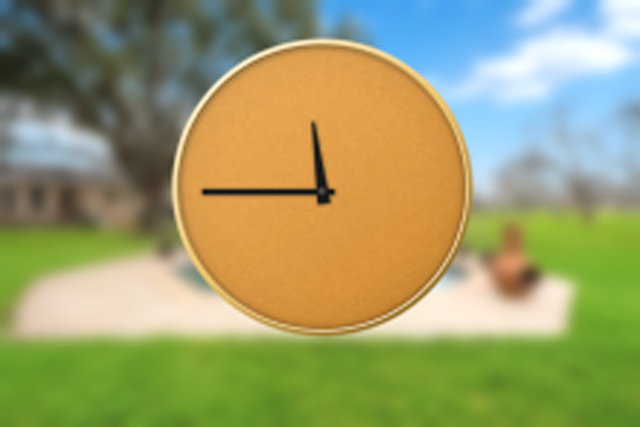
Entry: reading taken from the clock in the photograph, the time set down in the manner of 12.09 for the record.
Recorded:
11.45
